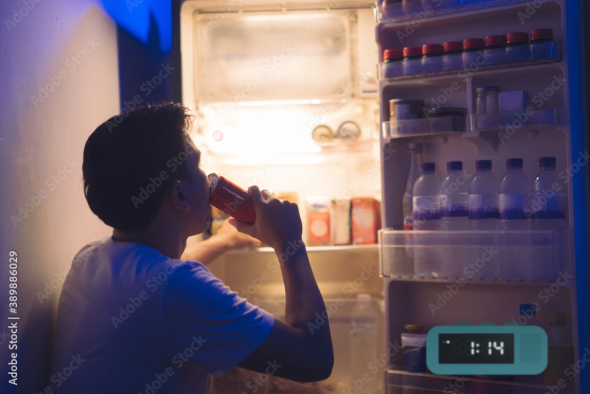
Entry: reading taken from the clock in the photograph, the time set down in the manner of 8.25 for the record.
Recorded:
1.14
